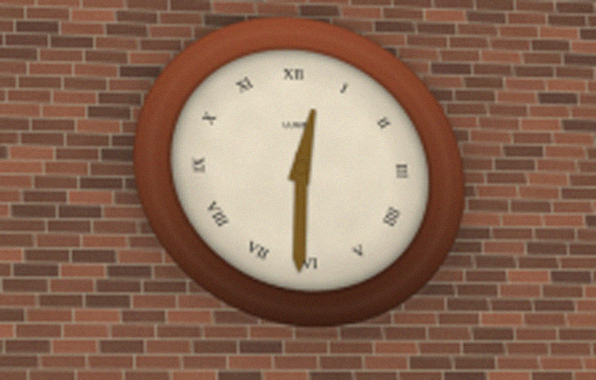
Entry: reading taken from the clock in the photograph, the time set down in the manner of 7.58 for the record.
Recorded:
12.31
